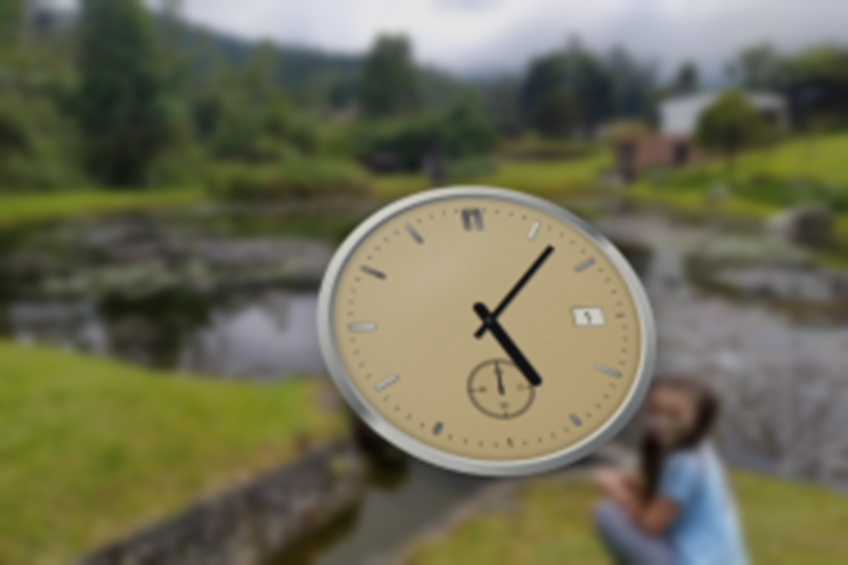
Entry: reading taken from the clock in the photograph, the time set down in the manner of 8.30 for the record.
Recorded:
5.07
